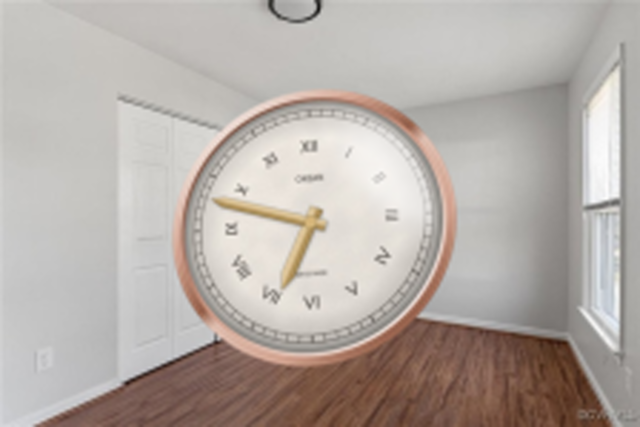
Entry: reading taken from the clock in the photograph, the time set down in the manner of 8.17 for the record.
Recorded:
6.48
